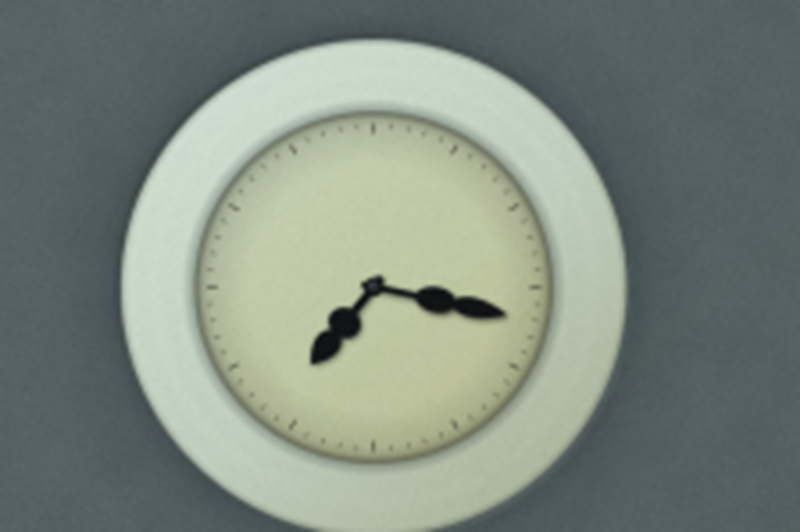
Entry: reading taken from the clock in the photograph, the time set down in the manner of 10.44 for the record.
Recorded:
7.17
